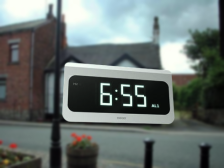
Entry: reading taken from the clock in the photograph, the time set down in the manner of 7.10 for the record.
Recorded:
6.55
